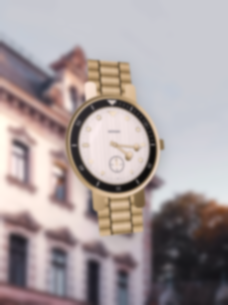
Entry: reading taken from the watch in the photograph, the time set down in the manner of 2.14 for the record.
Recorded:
4.16
